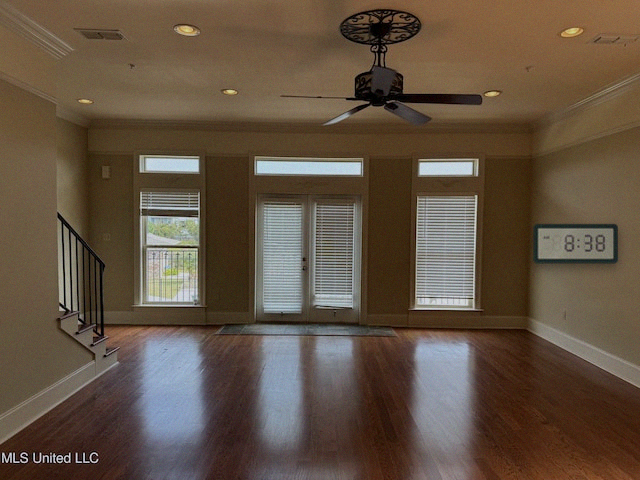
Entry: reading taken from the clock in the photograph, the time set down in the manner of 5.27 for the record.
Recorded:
8.38
